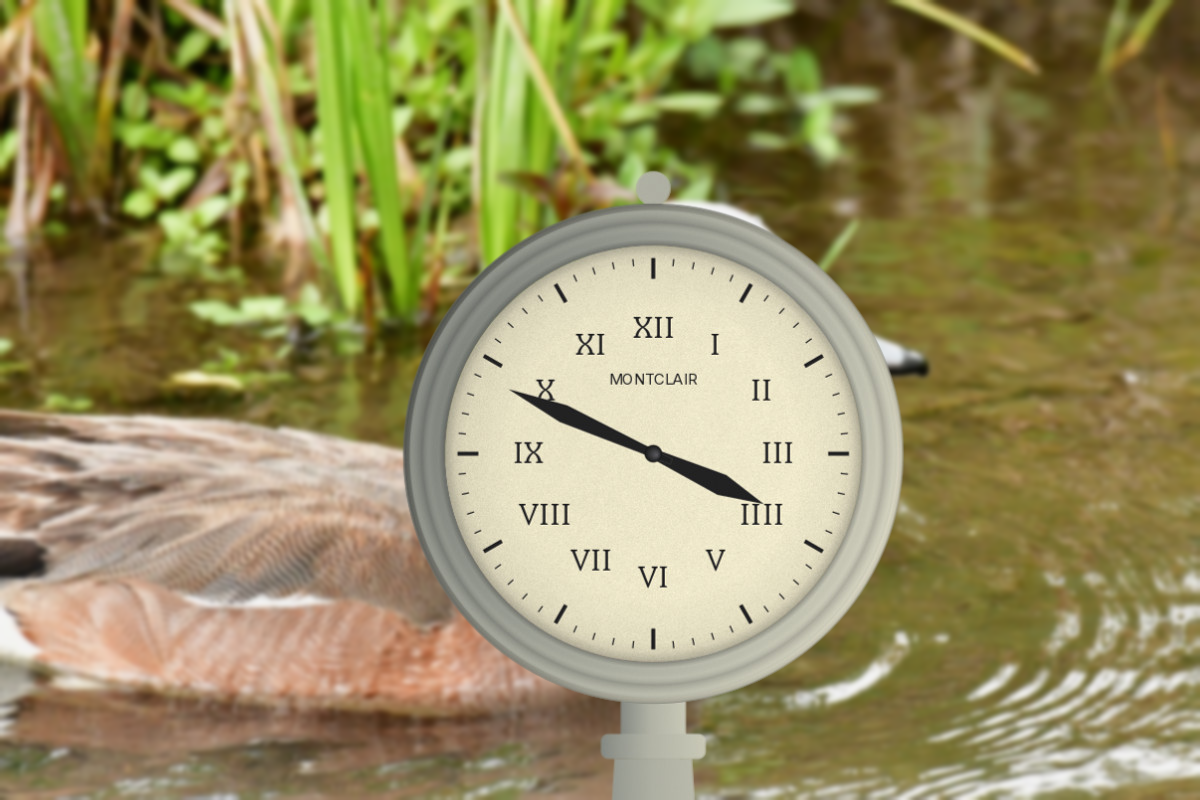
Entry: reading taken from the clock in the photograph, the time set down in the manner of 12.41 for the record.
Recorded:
3.49
